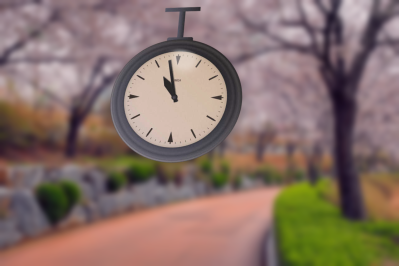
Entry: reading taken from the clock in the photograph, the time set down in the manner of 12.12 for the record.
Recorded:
10.58
